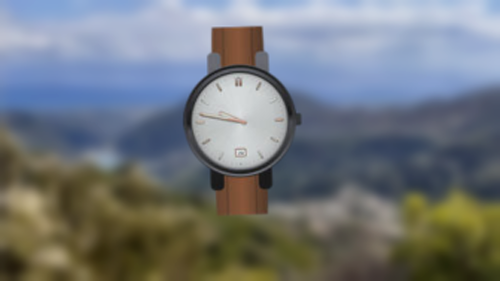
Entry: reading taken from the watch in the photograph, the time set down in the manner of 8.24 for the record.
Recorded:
9.47
